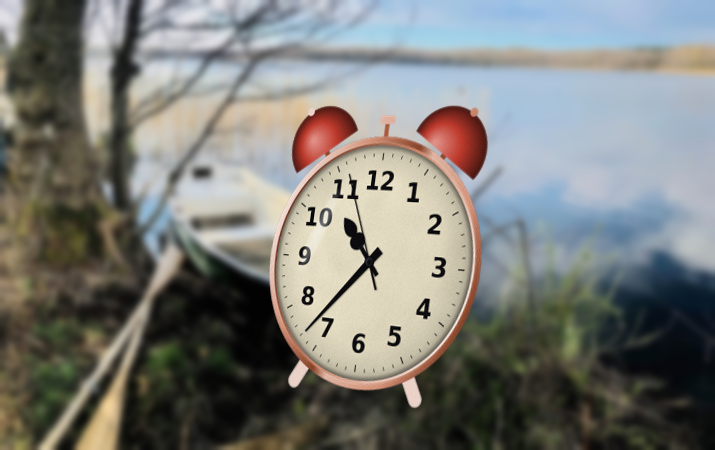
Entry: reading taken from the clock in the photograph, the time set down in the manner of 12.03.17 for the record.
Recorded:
10.36.56
